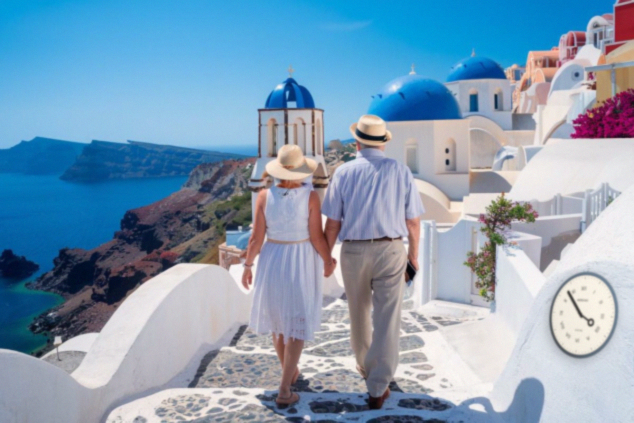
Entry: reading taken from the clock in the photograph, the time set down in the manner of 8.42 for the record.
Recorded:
3.53
